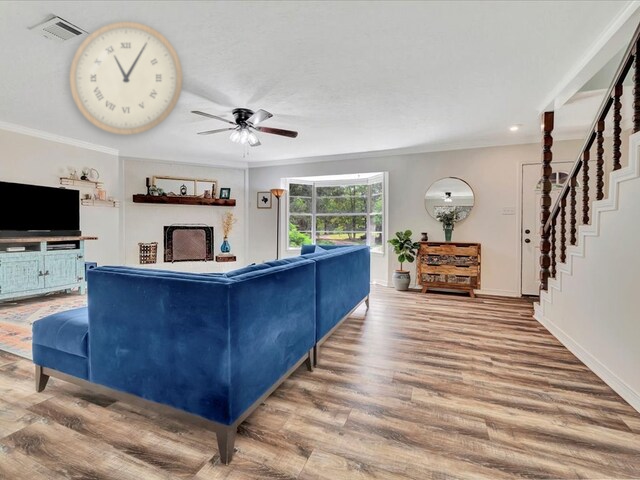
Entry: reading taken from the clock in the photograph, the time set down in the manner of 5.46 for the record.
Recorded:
11.05
